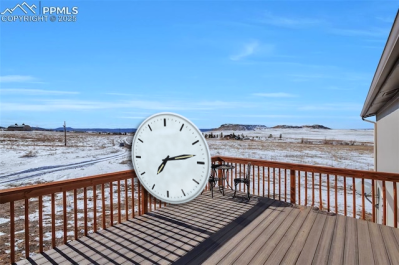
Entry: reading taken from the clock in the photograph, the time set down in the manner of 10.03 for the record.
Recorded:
7.13
